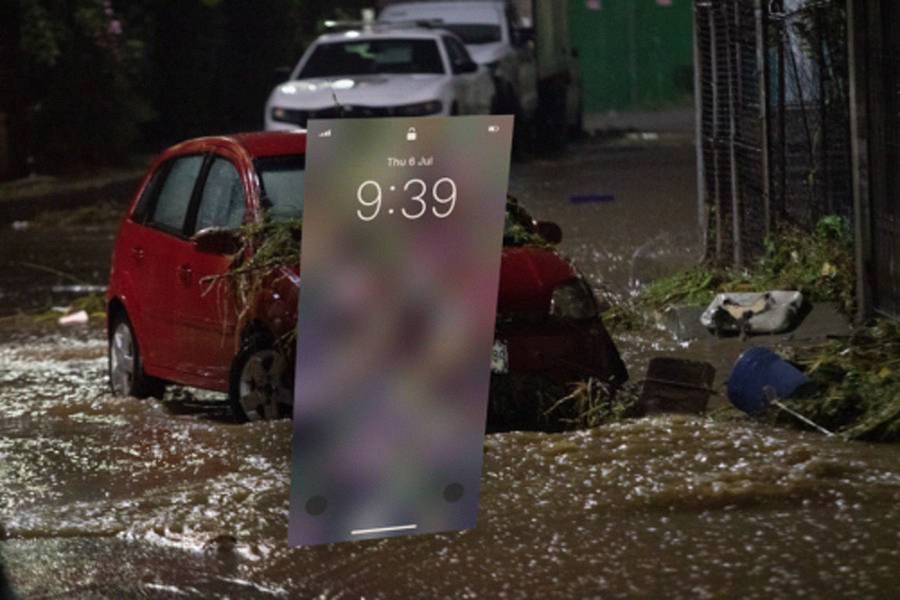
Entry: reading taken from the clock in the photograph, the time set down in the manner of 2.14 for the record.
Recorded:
9.39
